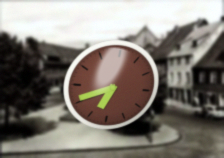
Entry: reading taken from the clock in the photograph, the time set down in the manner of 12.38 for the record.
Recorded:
6.41
